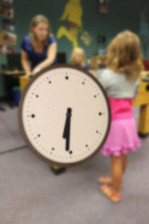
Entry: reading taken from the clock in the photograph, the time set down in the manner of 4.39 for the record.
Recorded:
6.31
